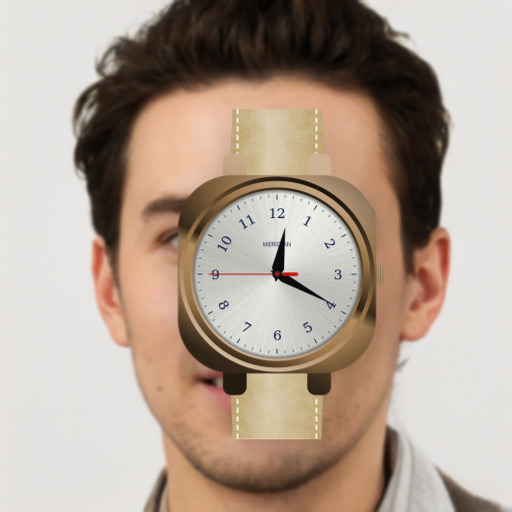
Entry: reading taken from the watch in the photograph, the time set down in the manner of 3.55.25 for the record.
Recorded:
12.19.45
